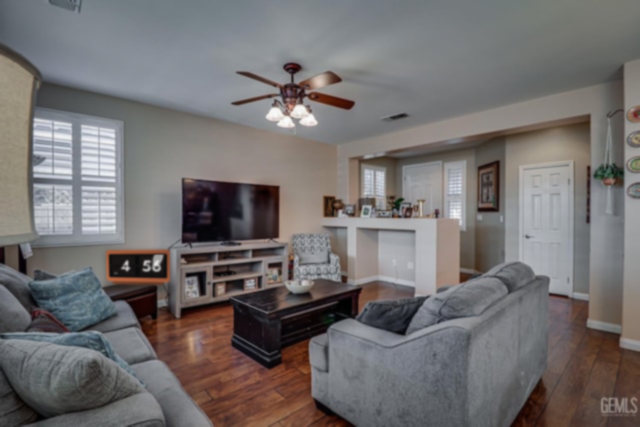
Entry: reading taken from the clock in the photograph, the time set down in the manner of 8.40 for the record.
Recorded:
4.56
